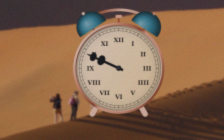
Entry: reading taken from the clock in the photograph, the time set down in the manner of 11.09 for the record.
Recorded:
9.49
